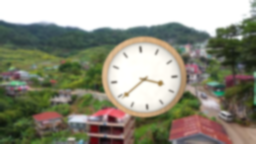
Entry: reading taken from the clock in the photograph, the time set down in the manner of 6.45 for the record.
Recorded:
3.39
